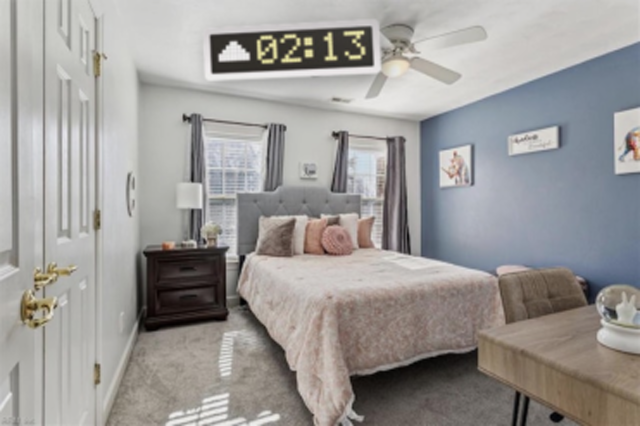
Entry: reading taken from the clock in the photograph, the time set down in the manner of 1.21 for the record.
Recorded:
2.13
